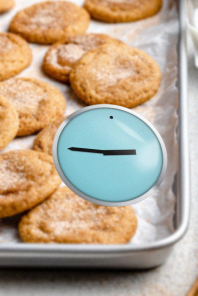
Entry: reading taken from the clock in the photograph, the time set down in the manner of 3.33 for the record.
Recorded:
2.45
